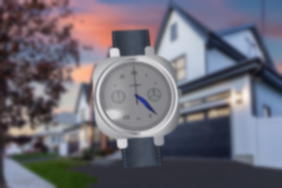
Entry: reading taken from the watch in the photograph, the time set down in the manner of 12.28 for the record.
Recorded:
4.23
